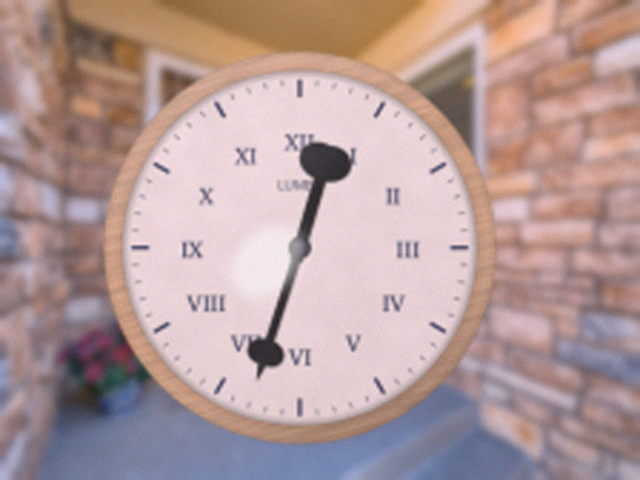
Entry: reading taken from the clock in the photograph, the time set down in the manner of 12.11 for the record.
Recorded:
12.33
